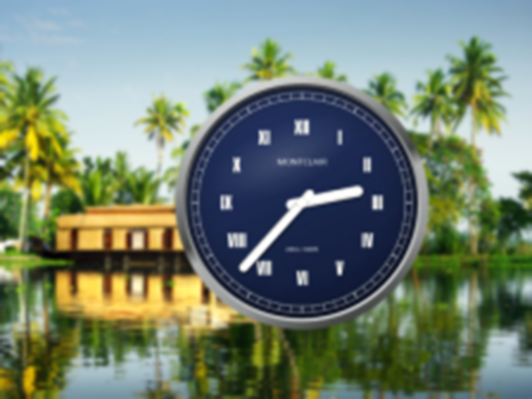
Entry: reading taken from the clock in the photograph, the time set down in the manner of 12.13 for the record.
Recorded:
2.37
